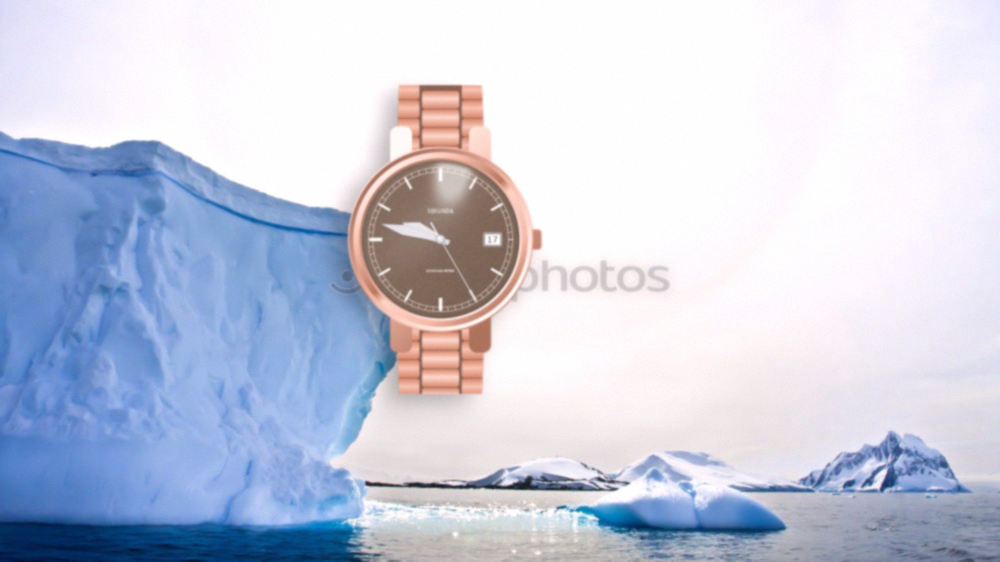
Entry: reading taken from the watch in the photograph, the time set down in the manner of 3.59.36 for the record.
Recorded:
9.47.25
